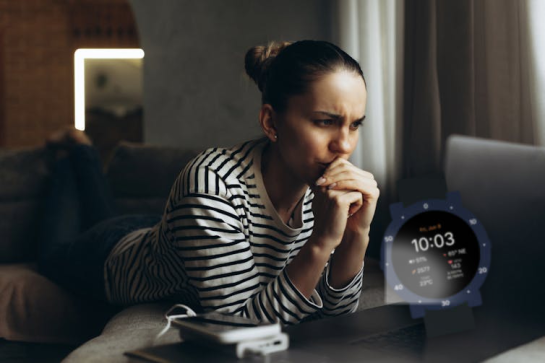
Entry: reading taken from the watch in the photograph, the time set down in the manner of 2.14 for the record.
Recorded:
10.03
